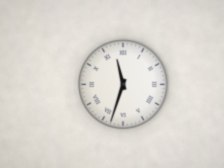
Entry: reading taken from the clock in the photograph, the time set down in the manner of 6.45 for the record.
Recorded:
11.33
